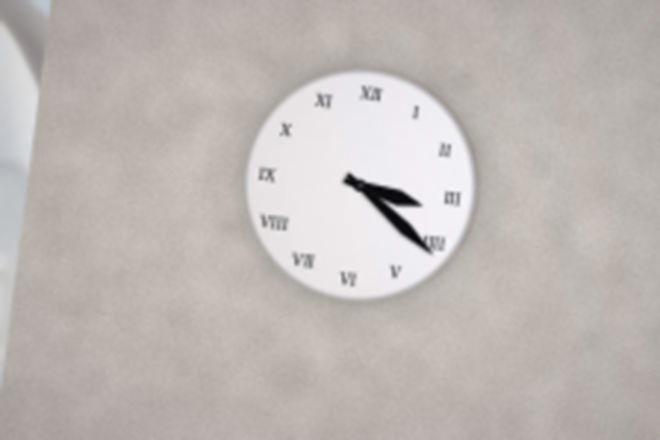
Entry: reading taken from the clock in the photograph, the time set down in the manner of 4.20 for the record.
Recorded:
3.21
